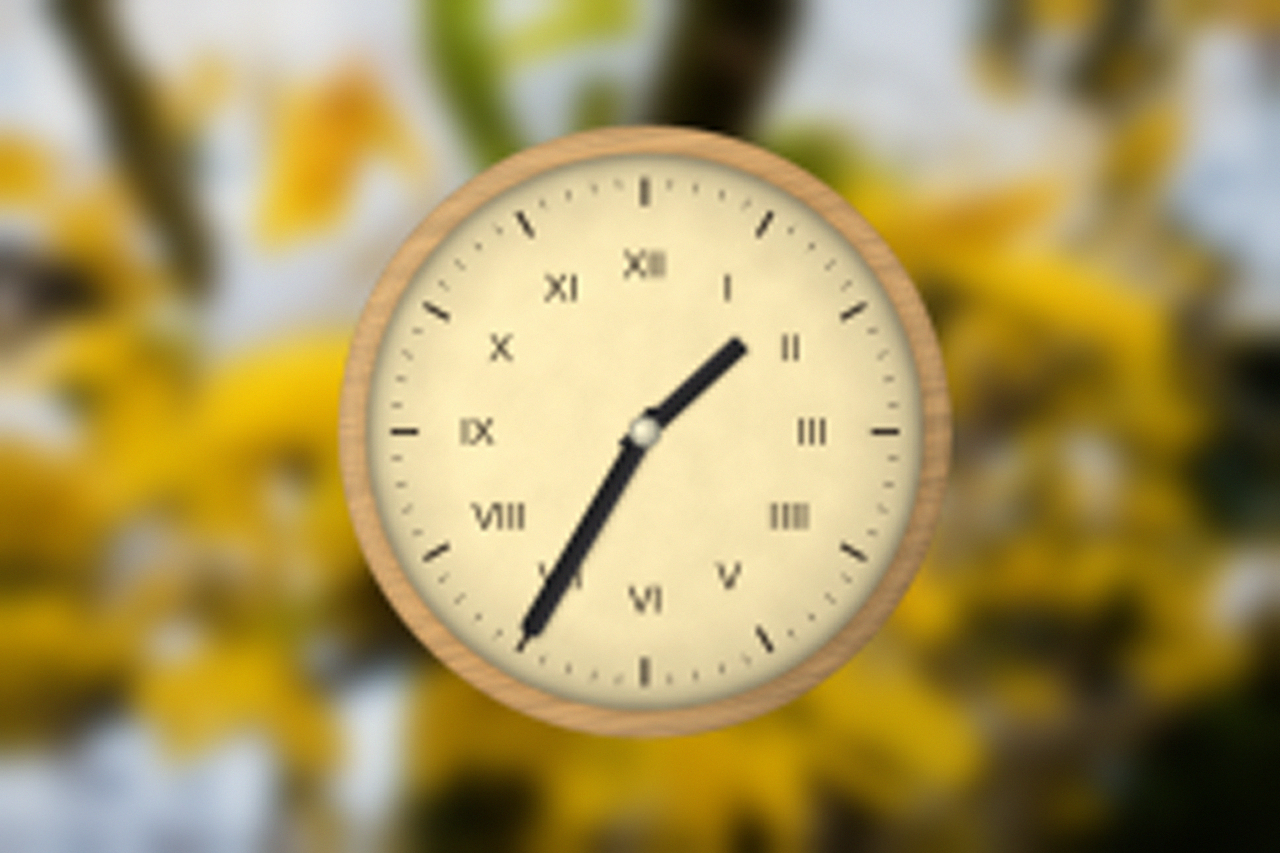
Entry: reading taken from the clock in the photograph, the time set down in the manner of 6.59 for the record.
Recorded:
1.35
